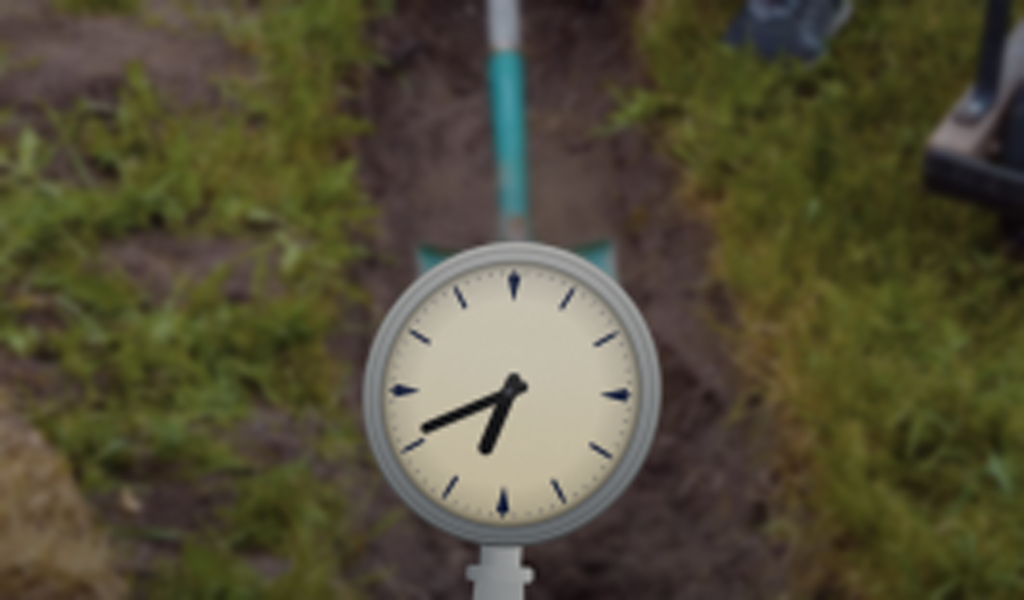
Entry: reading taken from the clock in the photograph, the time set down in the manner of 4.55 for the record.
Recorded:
6.41
